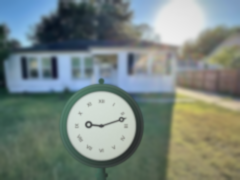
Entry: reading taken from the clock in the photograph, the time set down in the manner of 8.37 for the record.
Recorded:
9.12
